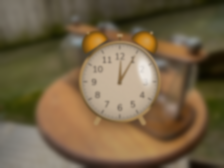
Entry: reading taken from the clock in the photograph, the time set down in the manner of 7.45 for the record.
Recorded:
12.05
